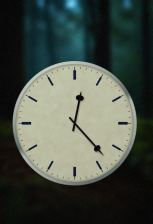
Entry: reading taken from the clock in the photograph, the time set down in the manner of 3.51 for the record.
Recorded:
12.23
